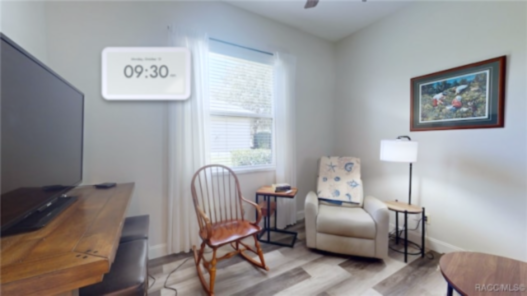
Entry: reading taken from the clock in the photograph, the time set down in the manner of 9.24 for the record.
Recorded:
9.30
